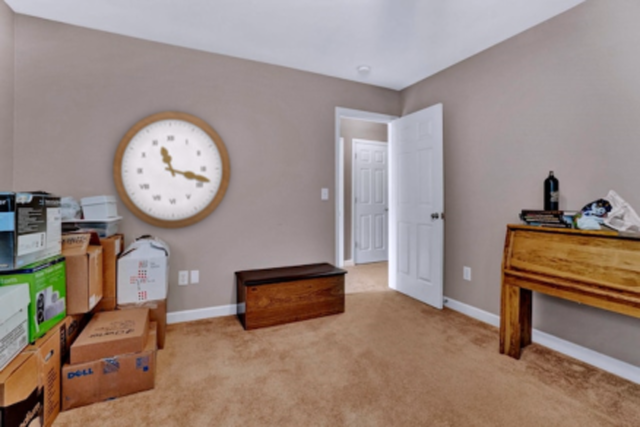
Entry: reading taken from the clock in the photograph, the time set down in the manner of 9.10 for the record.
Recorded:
11.18
